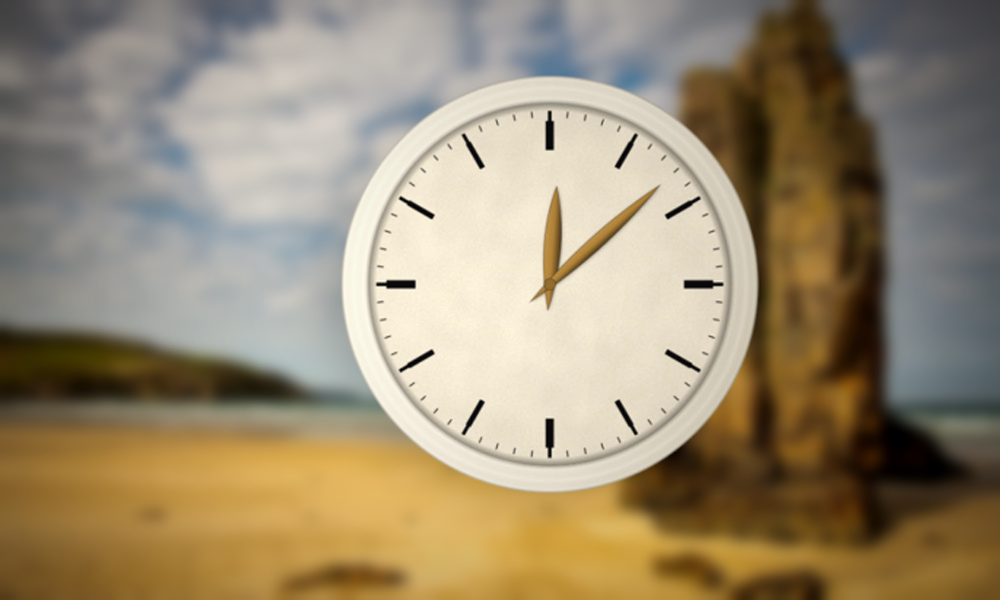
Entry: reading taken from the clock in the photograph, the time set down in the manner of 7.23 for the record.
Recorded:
12.08
